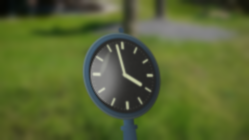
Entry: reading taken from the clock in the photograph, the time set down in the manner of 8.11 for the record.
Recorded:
3.58
